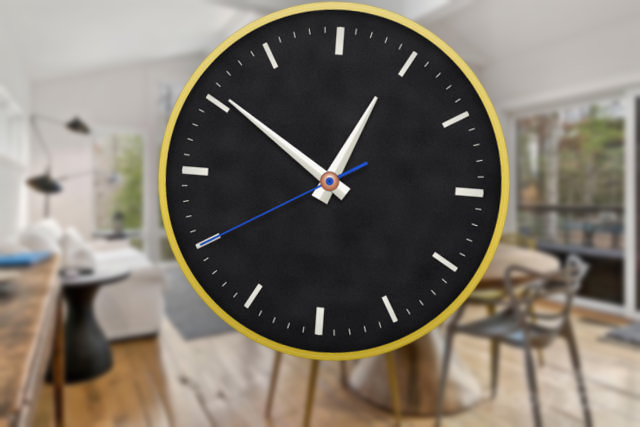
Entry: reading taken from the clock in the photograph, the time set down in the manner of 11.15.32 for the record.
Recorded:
12.50.40
